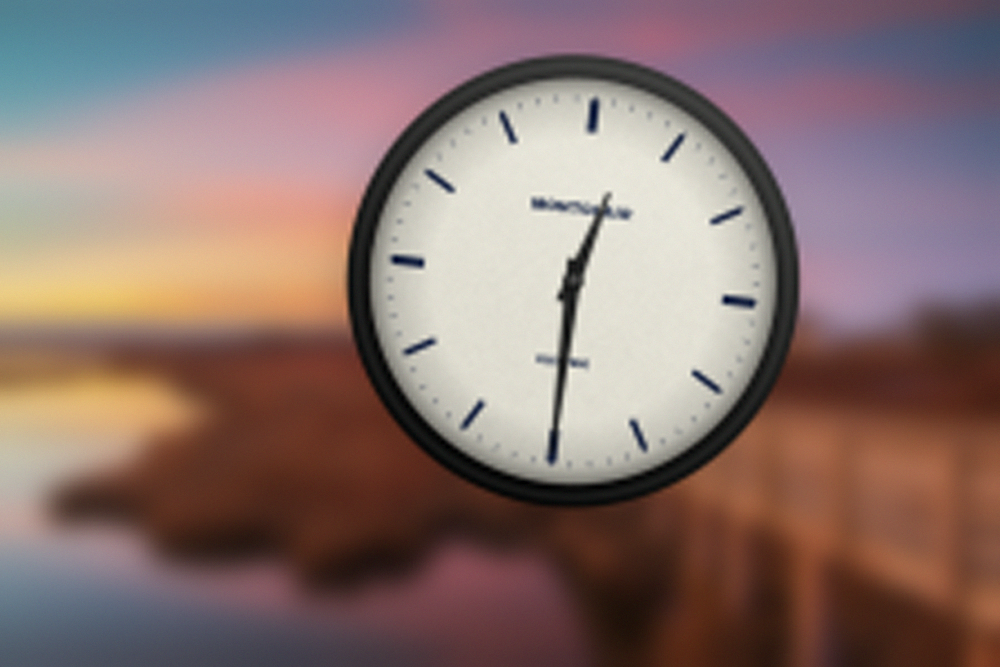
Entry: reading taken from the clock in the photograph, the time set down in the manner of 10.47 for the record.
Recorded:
12.30
